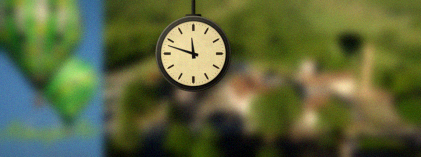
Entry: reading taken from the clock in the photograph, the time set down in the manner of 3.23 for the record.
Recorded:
11.48
